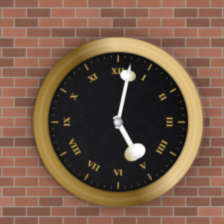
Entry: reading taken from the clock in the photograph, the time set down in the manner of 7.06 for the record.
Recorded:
5.02
